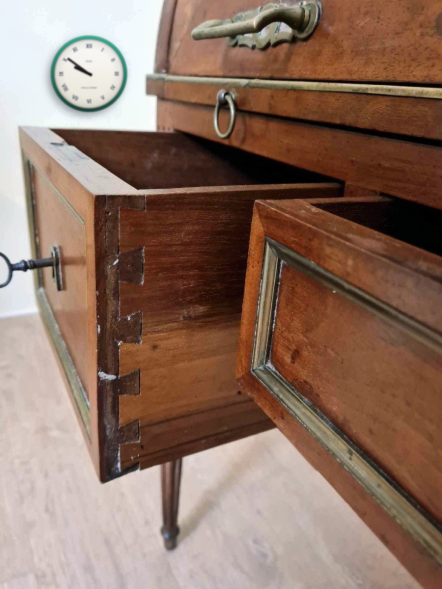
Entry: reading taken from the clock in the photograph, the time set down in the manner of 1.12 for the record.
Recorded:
9.51
